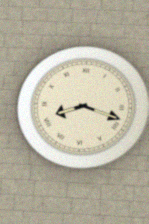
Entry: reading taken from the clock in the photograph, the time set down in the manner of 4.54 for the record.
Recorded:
8.18
